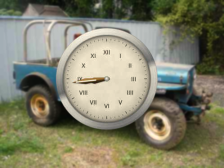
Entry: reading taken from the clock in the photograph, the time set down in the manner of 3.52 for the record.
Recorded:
8.44
